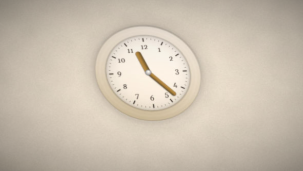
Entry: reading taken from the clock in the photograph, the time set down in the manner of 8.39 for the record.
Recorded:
11.23
